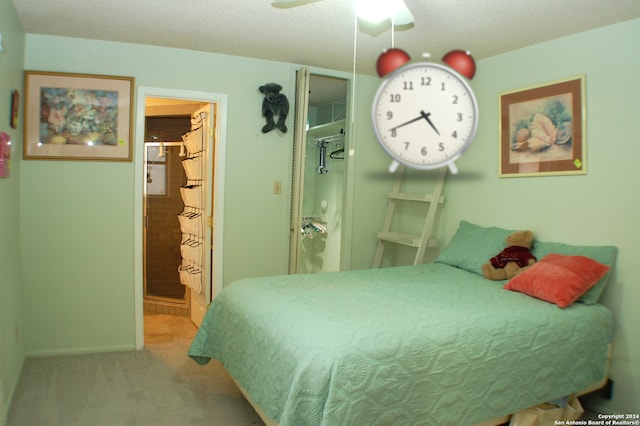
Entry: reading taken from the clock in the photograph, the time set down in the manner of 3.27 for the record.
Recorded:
4.41
